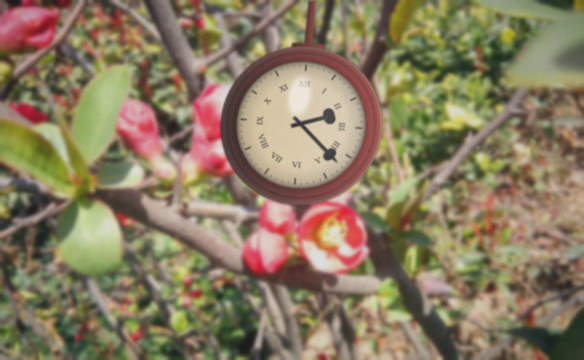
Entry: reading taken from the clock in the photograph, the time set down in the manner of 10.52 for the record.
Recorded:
2.22
